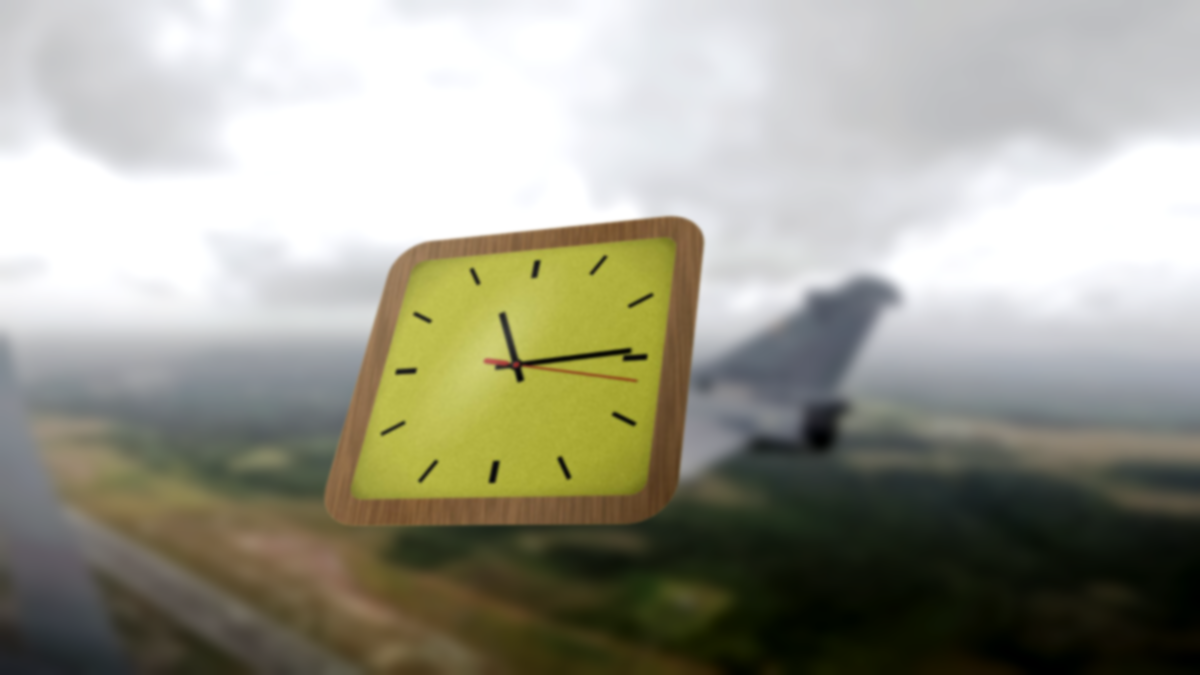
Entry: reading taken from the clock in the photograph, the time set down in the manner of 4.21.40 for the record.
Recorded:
11.14.17
